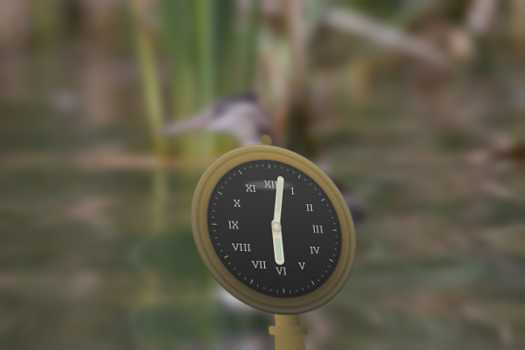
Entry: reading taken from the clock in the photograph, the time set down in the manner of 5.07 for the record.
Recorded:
6.02
